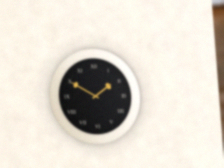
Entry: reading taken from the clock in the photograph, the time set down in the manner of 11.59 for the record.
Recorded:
1.50
